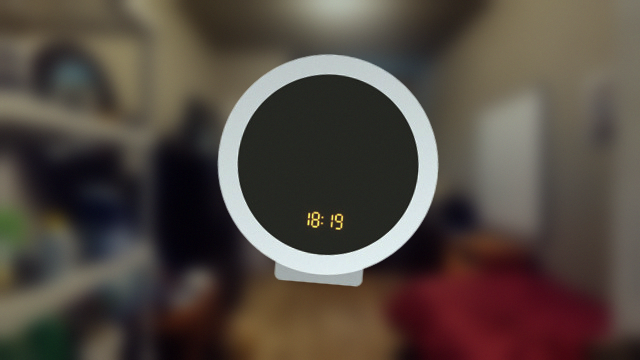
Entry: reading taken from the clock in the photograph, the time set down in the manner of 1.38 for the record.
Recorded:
18.19
